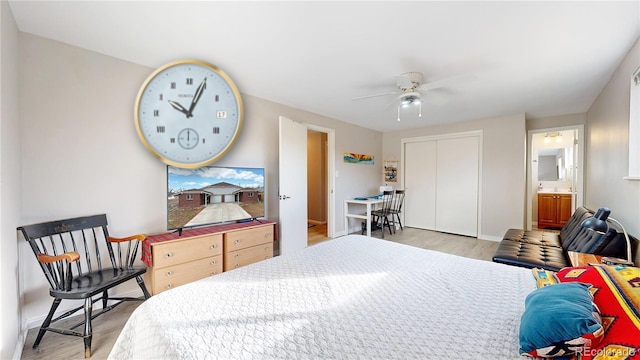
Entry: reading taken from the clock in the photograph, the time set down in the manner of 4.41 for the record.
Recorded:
10.04
